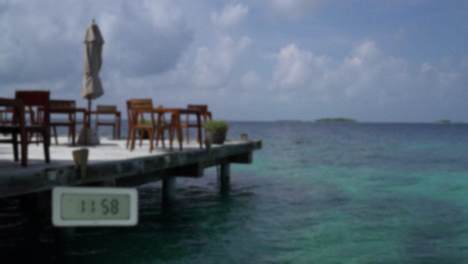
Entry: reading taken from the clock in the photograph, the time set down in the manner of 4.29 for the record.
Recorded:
11.58
